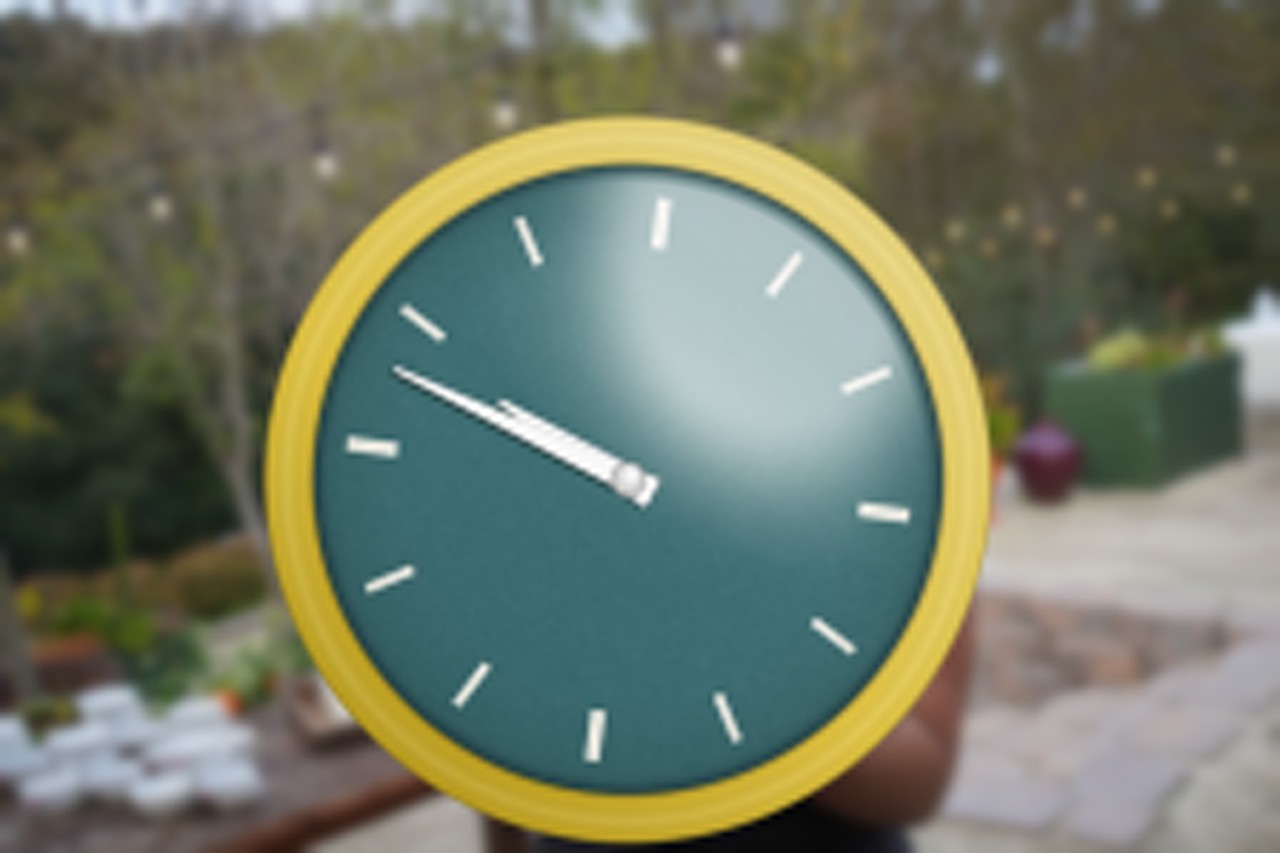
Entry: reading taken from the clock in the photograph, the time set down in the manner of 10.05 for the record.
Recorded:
9.48
